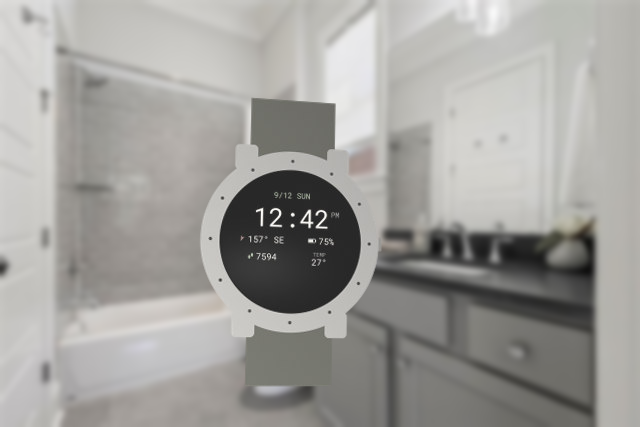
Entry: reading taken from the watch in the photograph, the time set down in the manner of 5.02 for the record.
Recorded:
12.42
